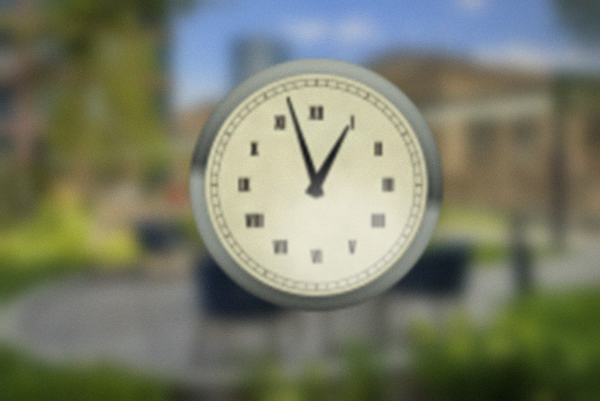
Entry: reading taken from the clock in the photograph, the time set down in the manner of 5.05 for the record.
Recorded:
12.57
